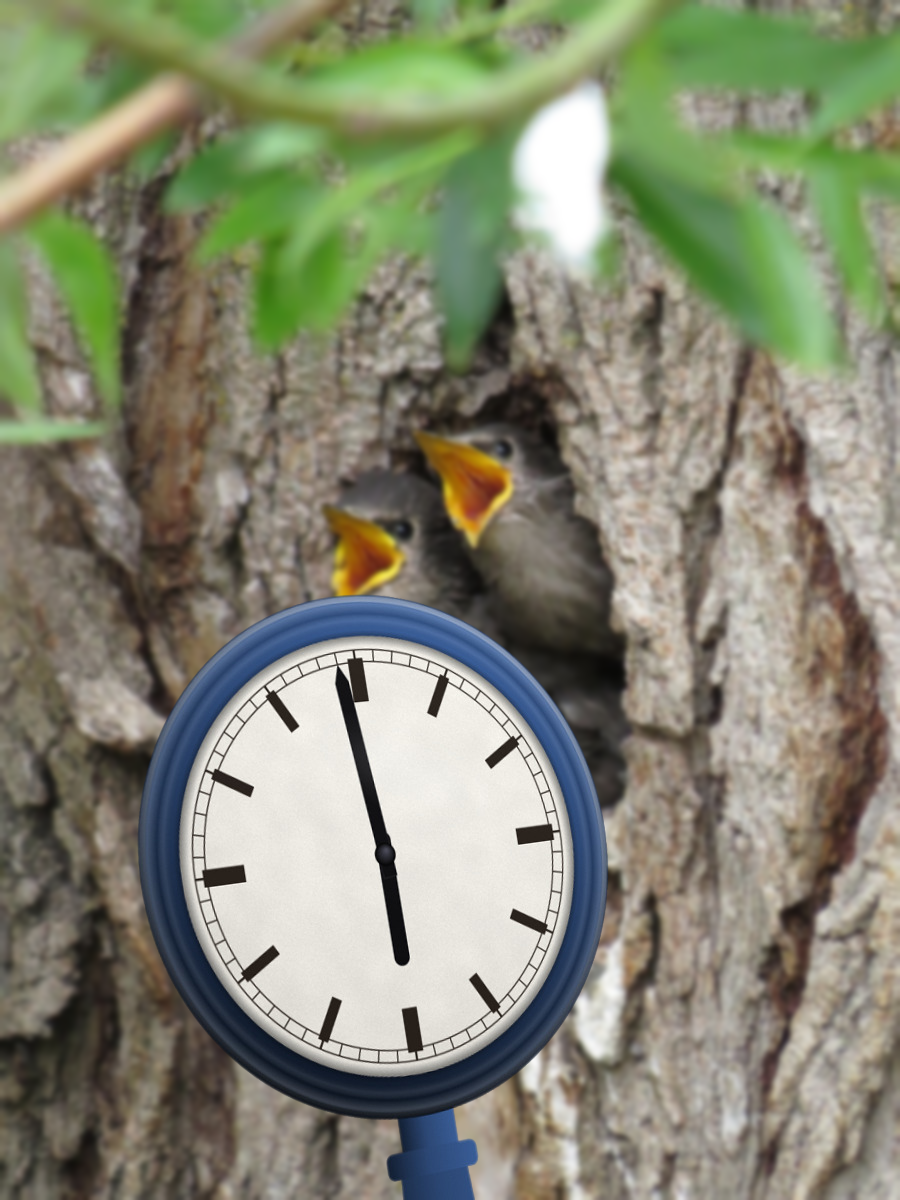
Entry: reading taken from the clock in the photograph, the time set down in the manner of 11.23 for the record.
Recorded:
5.59
